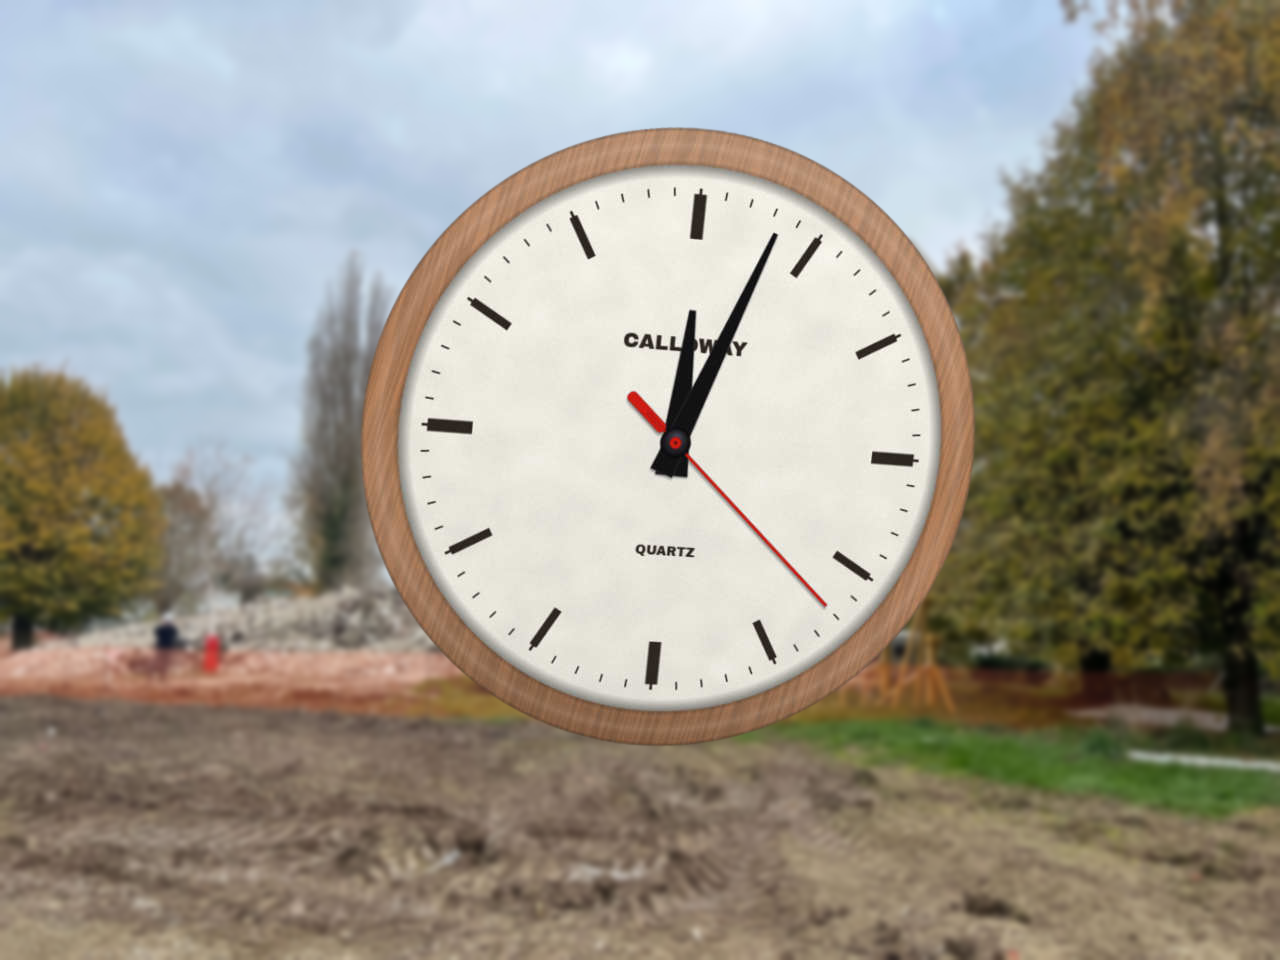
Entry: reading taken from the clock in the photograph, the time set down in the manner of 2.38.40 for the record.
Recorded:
12.03.22
